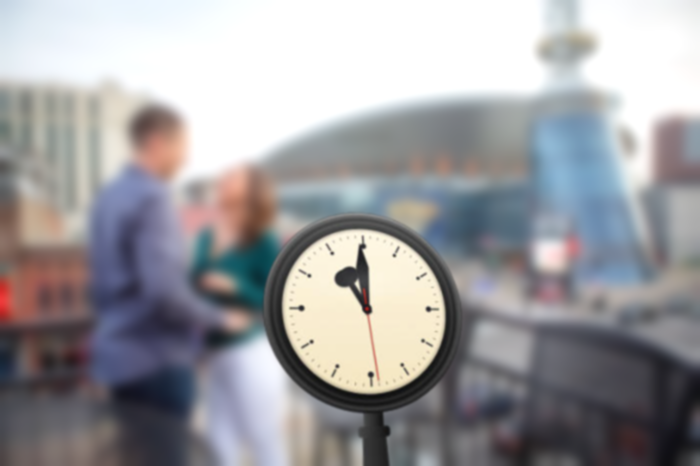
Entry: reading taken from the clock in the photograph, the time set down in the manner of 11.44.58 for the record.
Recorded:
10.59.29
